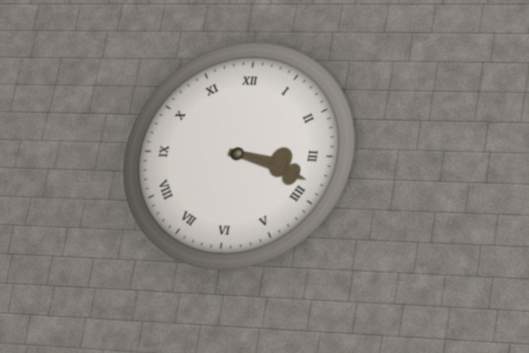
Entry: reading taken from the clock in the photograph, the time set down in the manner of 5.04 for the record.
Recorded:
3.18
